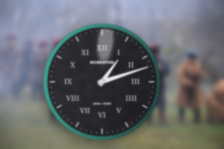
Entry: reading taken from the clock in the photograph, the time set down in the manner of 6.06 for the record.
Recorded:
1.12
